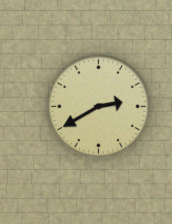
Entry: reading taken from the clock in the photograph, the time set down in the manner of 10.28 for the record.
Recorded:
2.40
